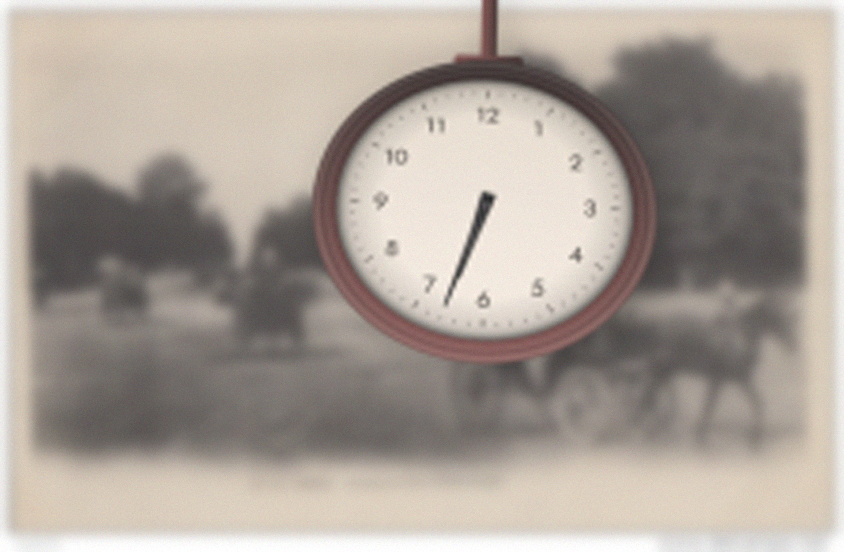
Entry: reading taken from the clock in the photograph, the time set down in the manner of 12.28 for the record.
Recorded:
6.33
